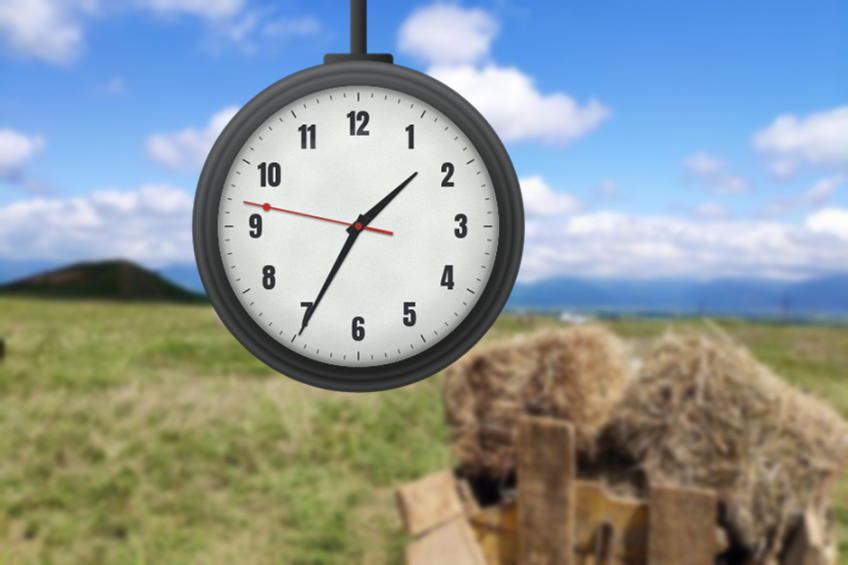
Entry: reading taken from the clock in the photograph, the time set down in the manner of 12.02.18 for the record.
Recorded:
1.34.47
